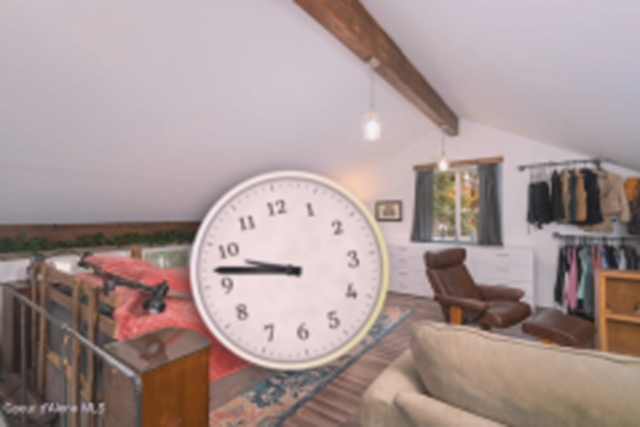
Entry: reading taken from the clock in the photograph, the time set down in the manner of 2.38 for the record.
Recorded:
9.47
